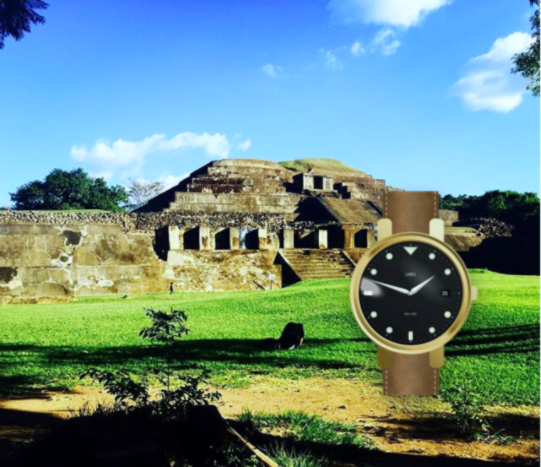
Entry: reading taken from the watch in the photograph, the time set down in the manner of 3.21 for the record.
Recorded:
1.48
